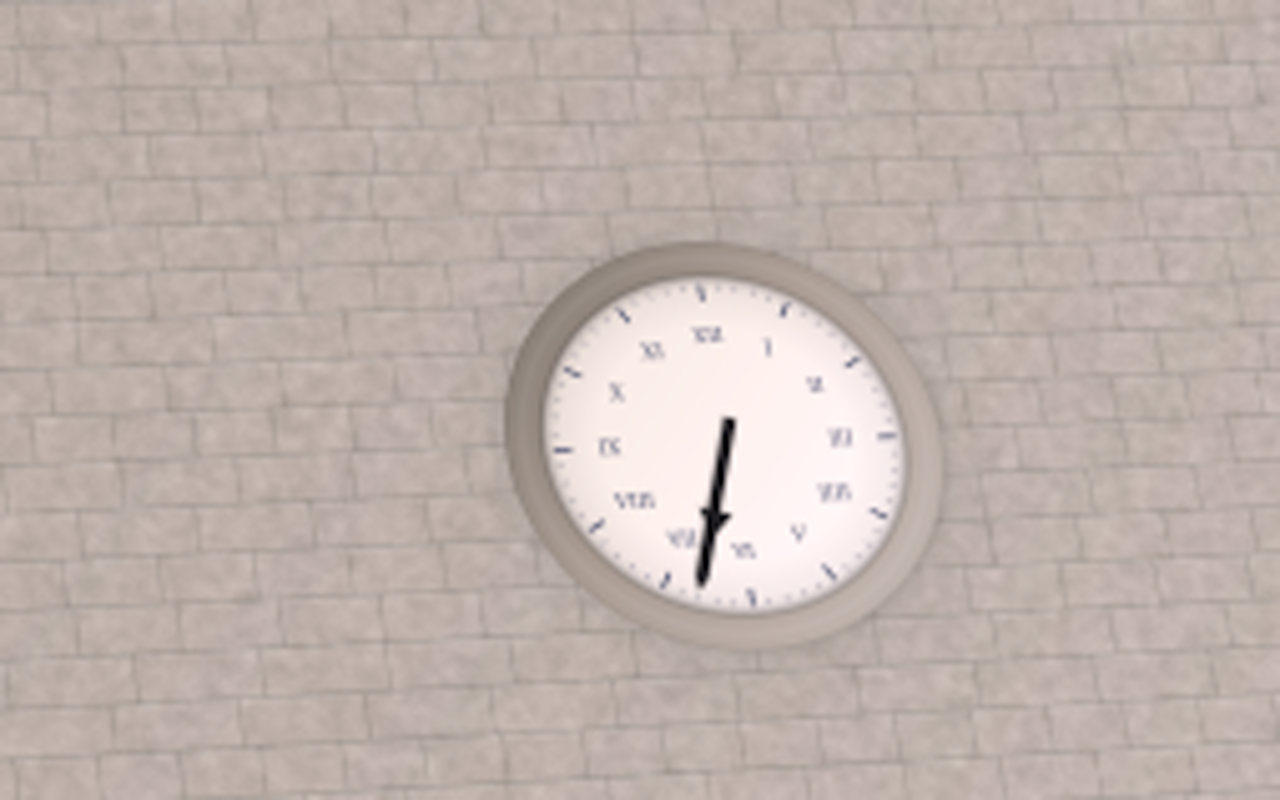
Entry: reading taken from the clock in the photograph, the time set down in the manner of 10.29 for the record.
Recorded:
6.33
